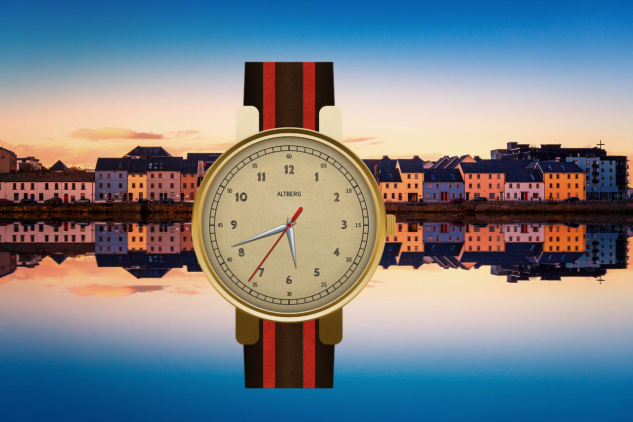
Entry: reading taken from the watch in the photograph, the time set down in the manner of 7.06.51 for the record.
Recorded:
5.41.36
